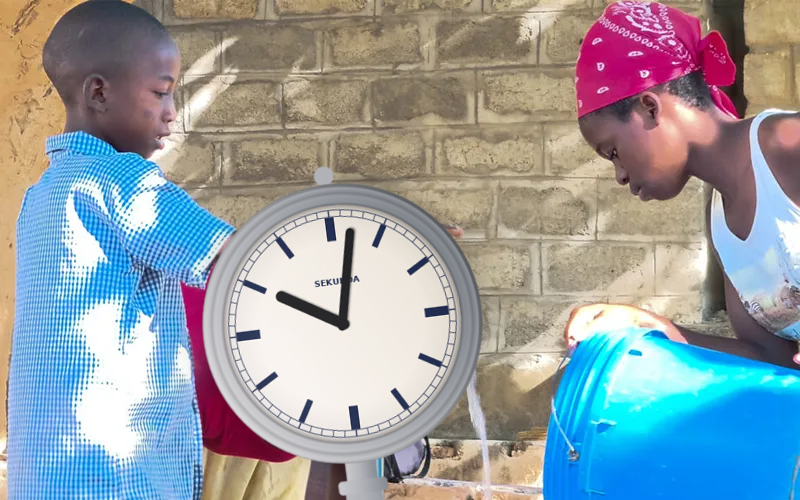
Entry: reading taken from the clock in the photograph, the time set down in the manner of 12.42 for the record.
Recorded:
10.02
